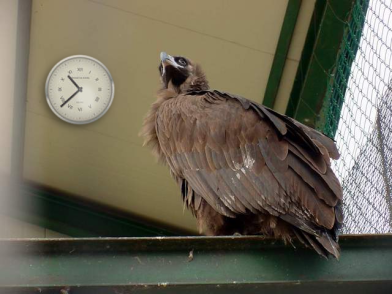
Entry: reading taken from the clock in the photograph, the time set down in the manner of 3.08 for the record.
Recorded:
10.38
